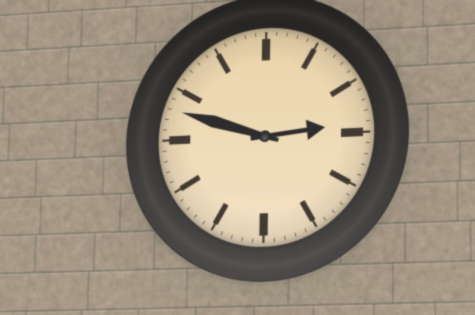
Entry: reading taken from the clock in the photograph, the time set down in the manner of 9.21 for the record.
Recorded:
2.48
